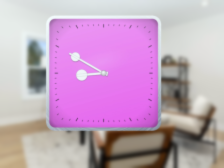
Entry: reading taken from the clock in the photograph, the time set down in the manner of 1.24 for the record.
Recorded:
8.50
